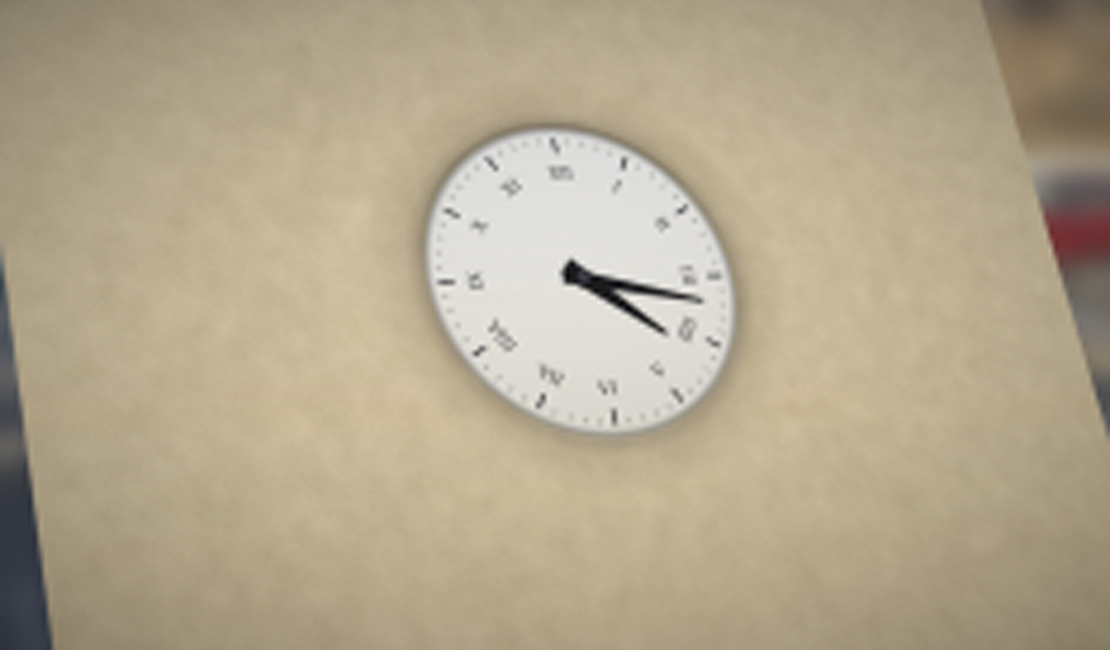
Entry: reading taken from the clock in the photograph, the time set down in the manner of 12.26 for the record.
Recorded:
4.17
